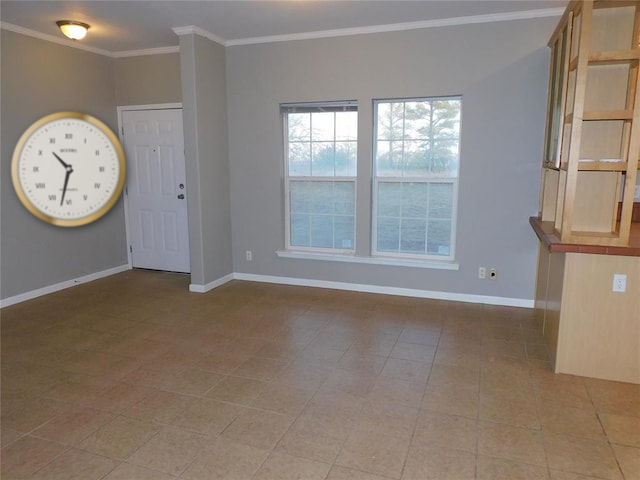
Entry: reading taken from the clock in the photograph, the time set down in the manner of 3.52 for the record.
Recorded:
10.32
